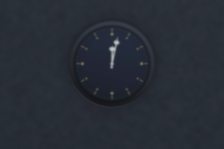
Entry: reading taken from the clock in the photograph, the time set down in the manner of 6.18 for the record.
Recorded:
12.02
